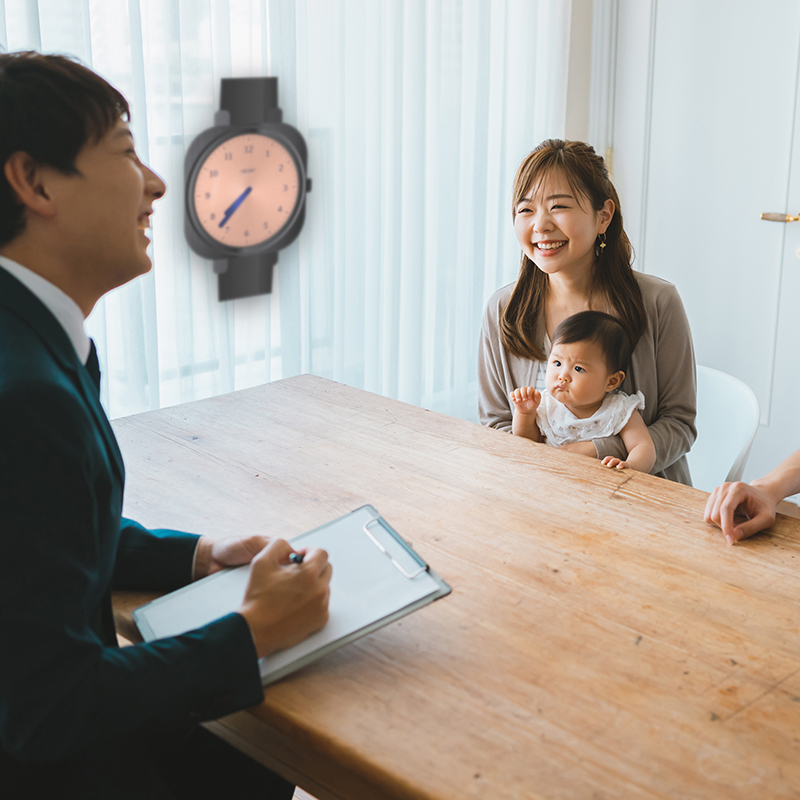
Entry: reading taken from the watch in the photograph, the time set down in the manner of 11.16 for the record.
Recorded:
7.37
